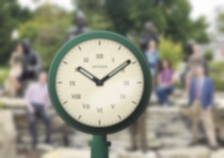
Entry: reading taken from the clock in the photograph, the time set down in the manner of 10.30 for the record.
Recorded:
10.09
